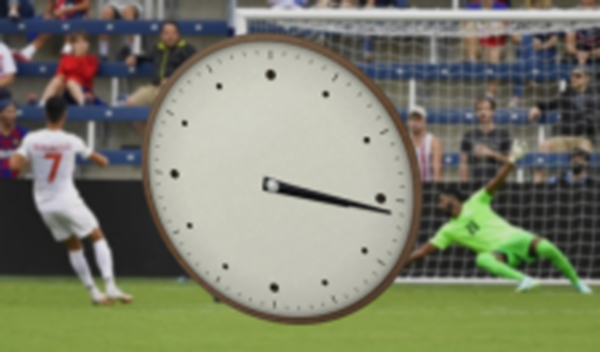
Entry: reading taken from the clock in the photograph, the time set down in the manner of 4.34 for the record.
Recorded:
3.16
